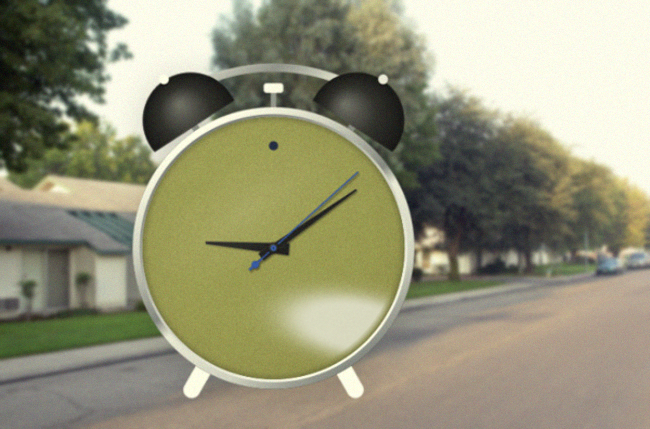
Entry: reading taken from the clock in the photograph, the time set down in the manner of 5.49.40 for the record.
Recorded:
9.09.08
